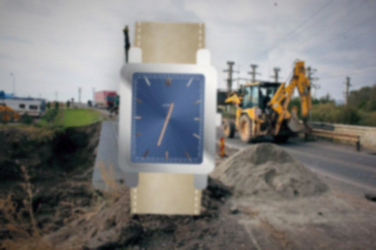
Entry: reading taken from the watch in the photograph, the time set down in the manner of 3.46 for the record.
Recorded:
12.33
